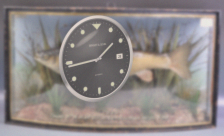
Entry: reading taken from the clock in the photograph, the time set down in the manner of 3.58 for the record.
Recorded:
1.44
